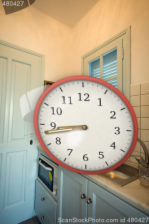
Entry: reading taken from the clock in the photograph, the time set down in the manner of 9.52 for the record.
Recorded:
8.43
